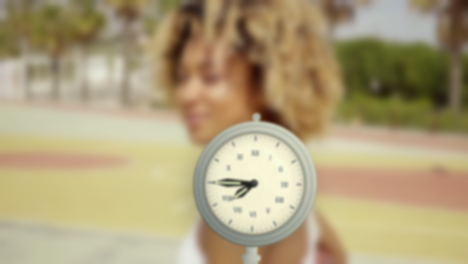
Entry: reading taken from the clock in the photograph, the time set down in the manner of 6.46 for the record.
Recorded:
7.45
